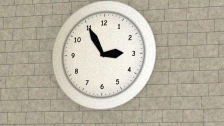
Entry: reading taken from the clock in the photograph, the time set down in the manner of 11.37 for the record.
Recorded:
2.55
